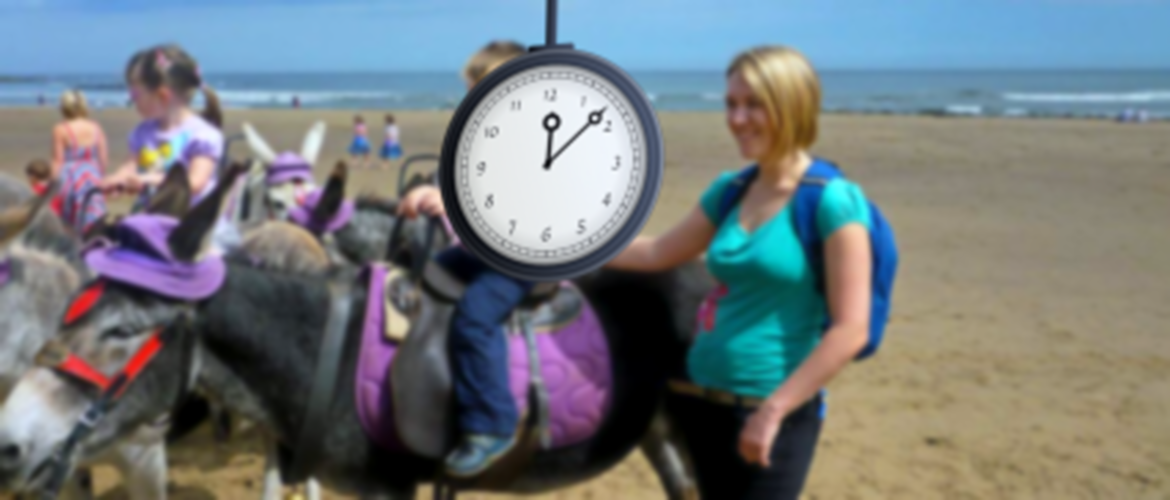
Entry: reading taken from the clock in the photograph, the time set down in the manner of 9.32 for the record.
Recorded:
12.08
